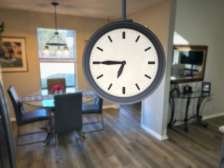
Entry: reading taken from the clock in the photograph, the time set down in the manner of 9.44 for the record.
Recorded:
6.45
